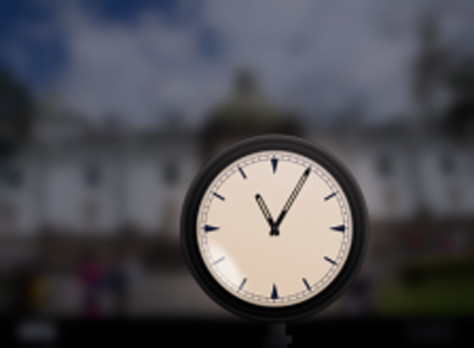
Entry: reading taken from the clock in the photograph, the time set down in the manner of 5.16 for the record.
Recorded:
11.05
